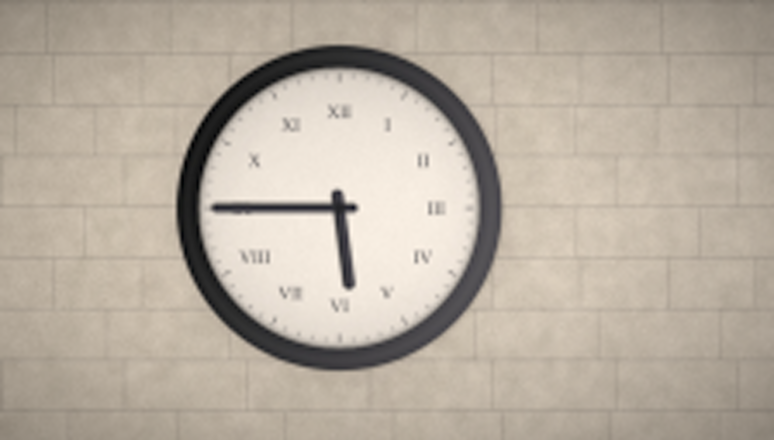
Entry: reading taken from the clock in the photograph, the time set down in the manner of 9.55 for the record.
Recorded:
5.45
